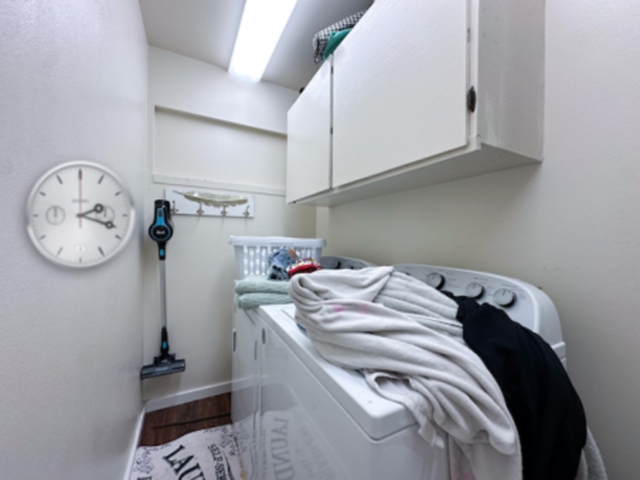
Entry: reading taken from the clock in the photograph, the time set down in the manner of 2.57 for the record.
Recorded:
2.18
